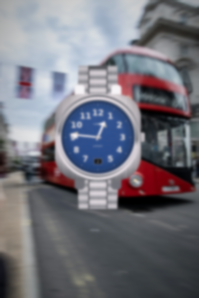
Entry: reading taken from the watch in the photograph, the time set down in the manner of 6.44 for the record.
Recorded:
12.46
